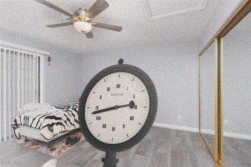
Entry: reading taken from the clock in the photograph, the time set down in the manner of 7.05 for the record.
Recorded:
2.43
